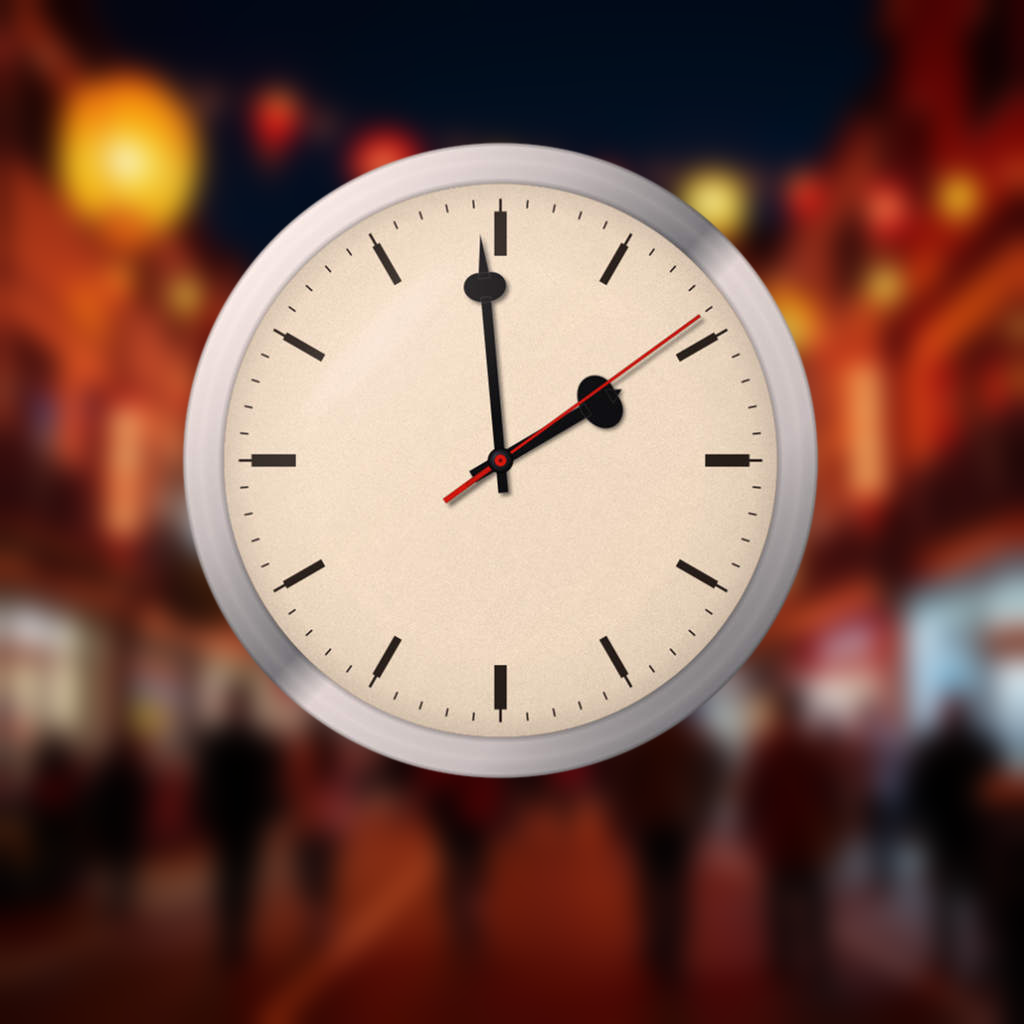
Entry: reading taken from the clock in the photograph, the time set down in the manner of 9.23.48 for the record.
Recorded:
1.59.09
